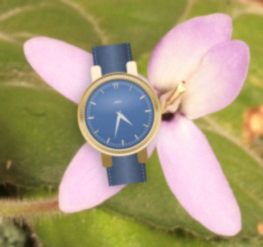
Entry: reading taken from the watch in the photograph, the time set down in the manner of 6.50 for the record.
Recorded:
4.33
